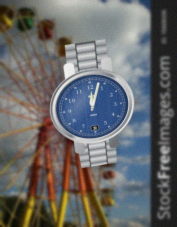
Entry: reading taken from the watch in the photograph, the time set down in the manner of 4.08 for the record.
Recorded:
12.03
